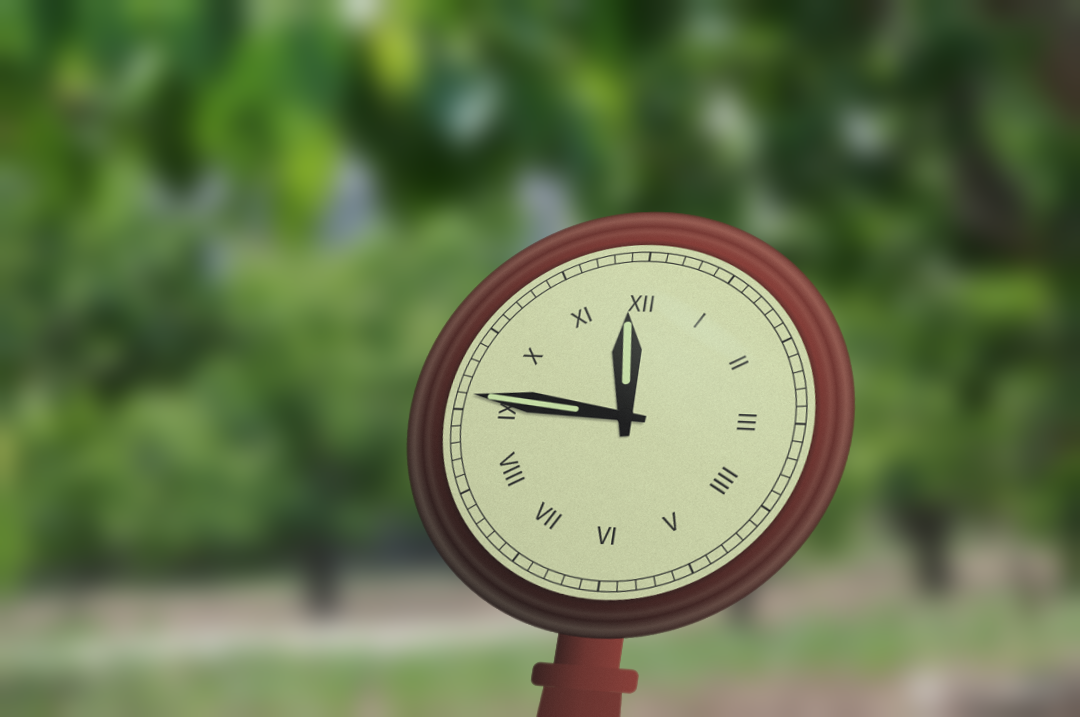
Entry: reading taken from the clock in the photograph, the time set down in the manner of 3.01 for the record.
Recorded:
11.46
